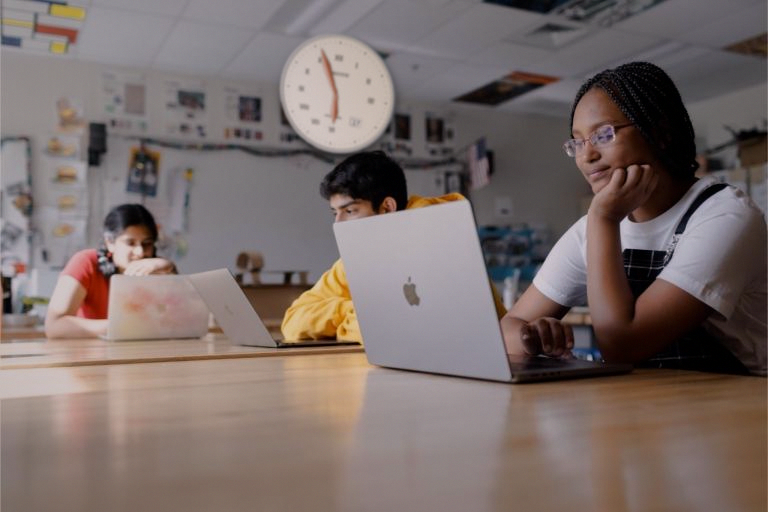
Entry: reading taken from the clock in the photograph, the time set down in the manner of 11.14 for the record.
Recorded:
5.56
